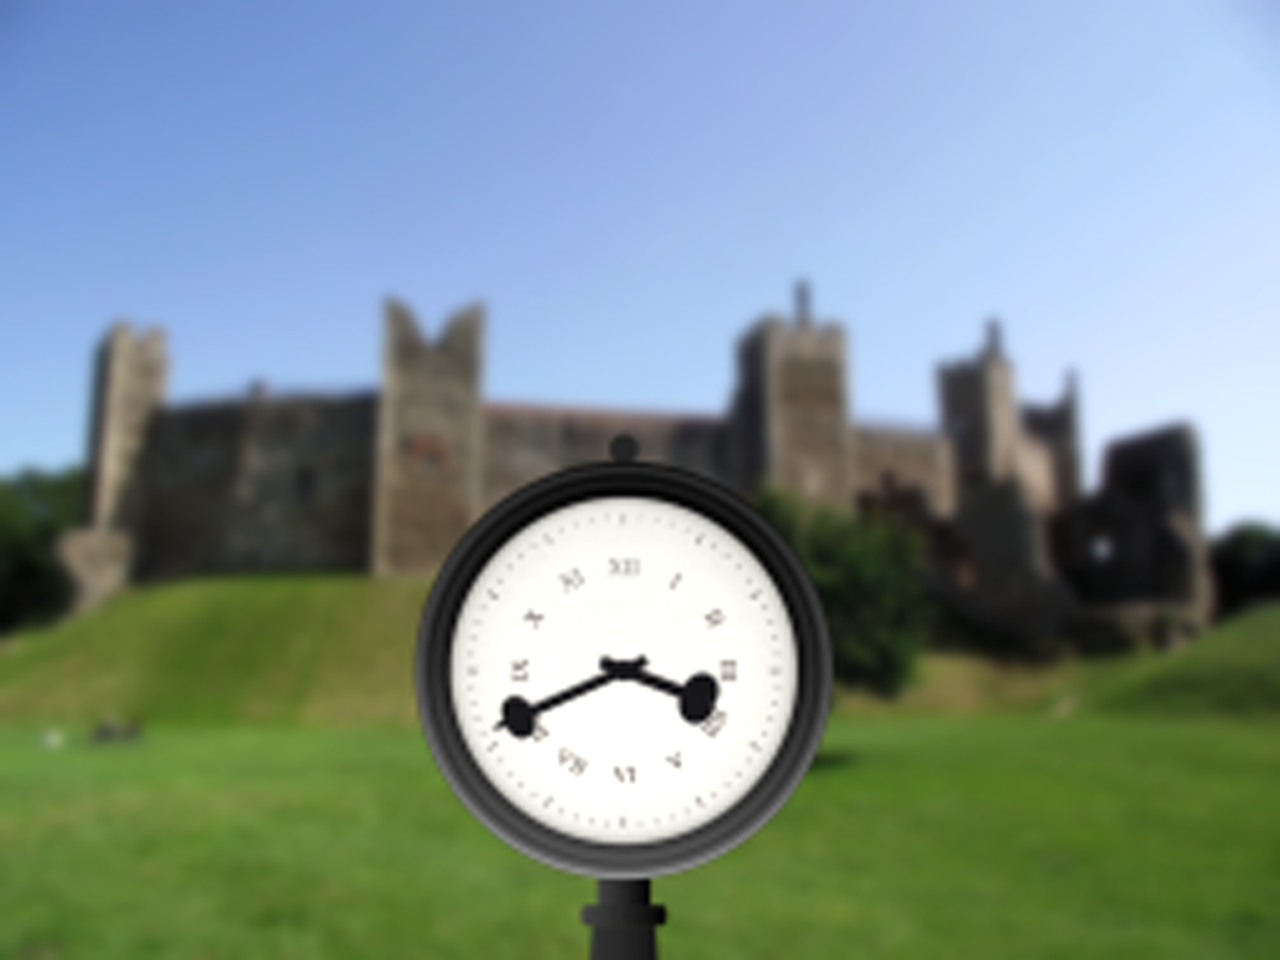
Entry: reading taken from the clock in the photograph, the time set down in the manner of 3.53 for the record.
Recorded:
3.41
